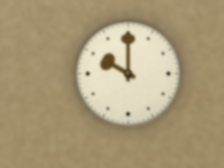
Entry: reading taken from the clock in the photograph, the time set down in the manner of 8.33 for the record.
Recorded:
10.00
